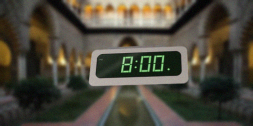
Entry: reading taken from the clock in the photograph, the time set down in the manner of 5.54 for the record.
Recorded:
8.00
